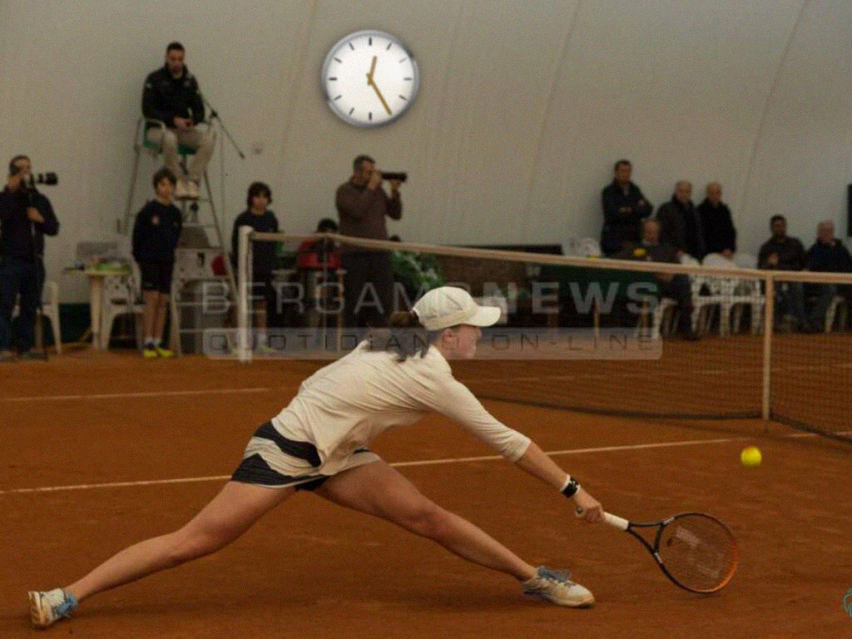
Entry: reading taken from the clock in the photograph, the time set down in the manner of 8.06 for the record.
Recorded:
12.25
